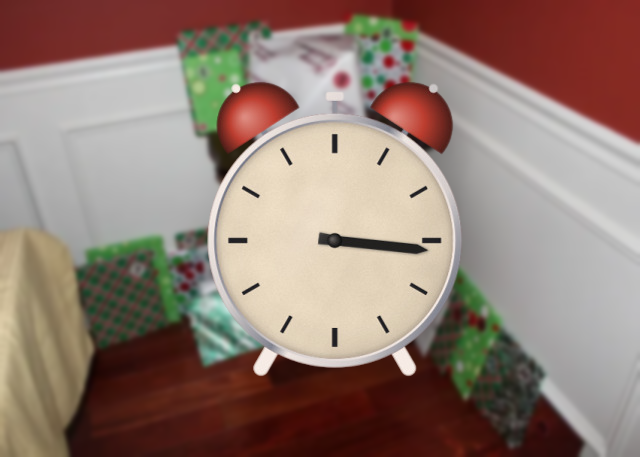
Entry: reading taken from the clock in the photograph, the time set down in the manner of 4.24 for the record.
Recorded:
3.16
